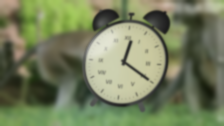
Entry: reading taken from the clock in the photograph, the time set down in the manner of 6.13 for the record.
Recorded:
12.20
